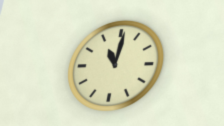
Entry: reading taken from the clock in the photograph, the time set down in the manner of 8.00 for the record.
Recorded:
11.01
